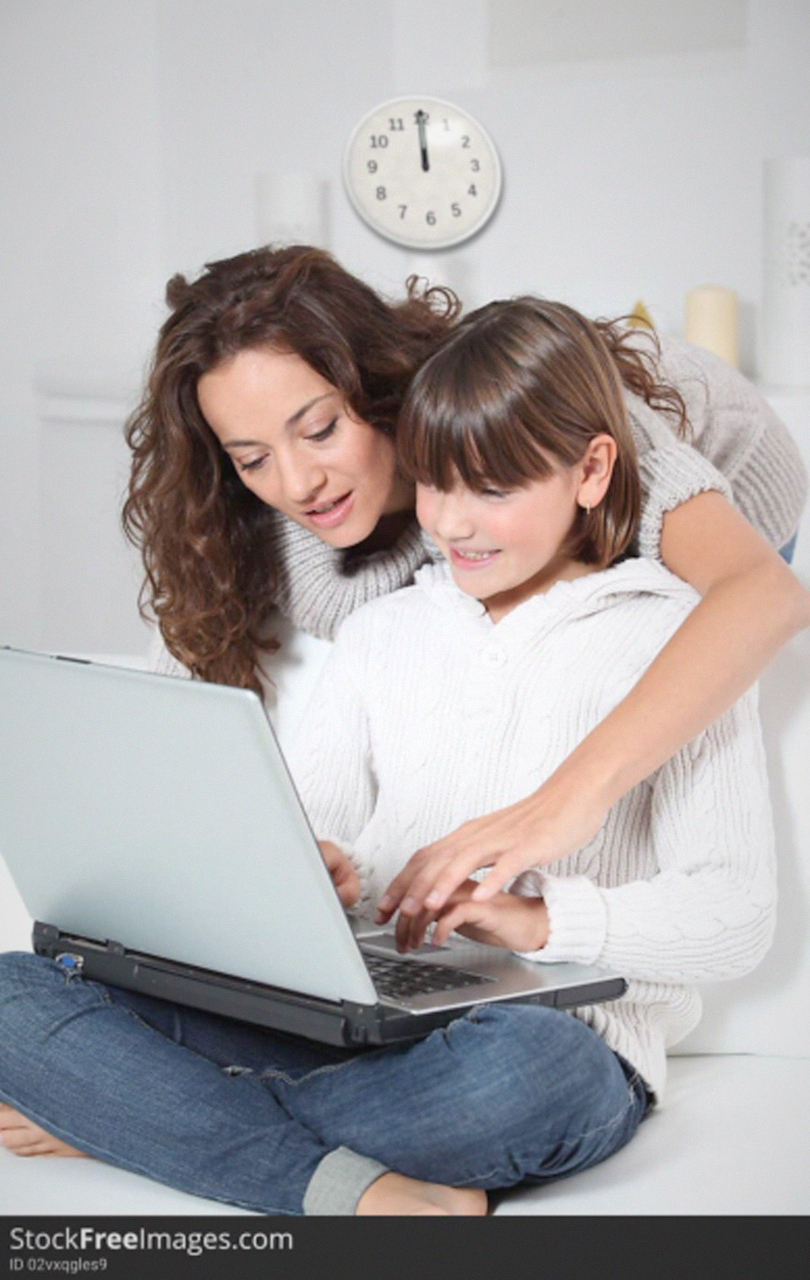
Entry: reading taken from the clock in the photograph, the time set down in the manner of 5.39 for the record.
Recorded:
12.00
